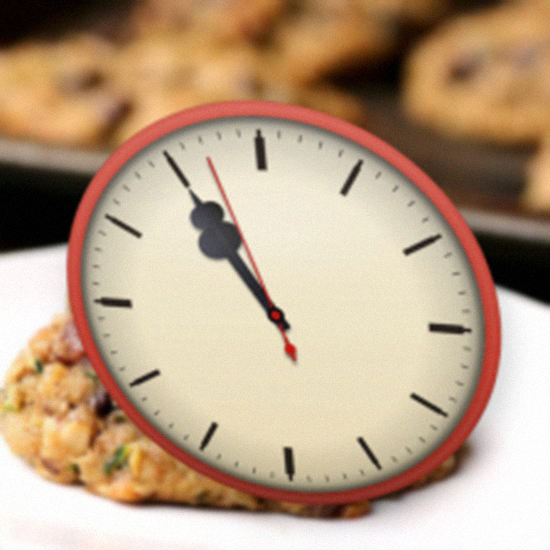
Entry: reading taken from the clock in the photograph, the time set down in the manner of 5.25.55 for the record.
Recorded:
10.54.57
